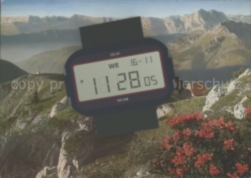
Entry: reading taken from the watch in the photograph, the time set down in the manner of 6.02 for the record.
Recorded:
11.28
